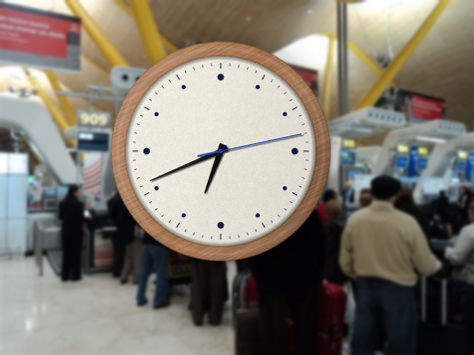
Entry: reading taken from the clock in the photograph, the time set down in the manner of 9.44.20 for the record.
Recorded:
6.41.13
